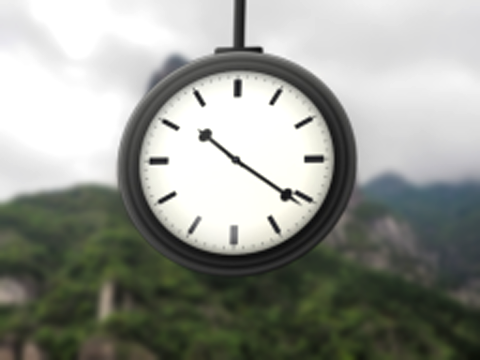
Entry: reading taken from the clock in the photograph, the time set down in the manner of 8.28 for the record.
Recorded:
10.21
